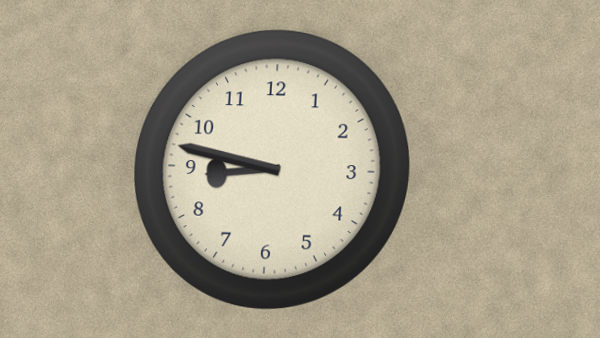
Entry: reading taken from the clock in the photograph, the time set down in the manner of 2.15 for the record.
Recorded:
8.47
